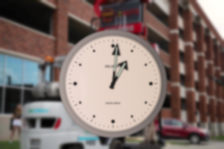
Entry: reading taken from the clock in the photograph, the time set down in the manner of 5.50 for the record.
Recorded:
1.01
